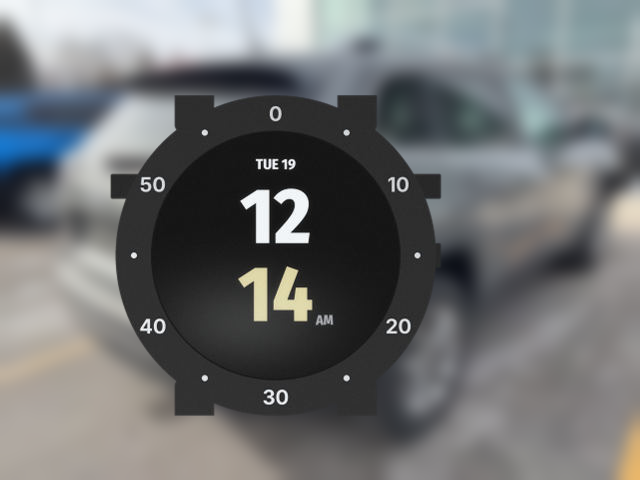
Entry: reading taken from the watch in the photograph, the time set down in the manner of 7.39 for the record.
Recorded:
12.14
